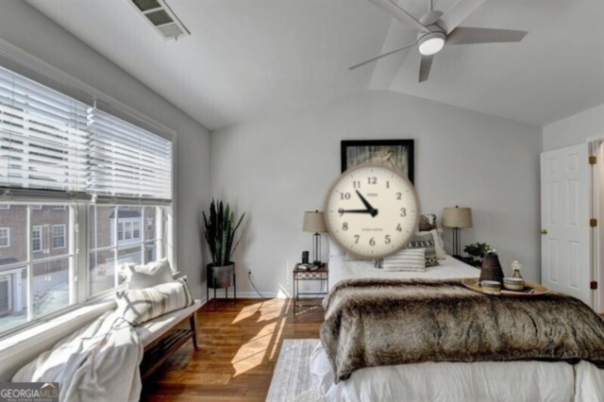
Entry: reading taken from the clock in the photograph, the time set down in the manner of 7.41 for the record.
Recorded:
10.45
